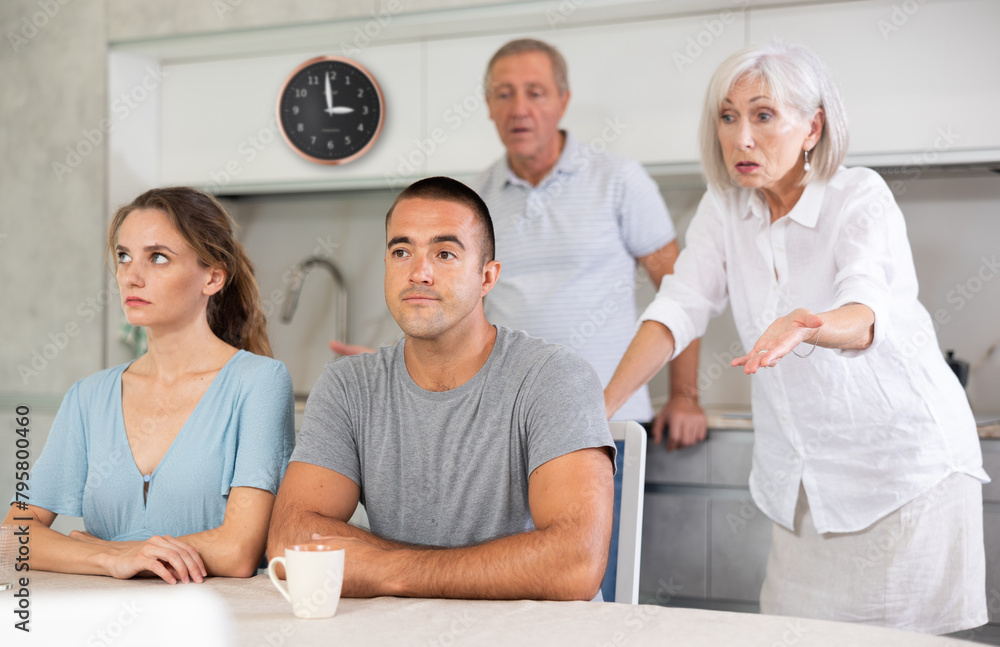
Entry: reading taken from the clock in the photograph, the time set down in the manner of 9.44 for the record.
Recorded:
2.59
